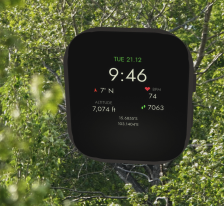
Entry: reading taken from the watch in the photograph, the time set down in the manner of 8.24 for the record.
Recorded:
9.46
